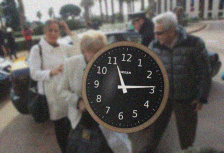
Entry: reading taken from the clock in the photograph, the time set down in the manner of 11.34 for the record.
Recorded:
11.14
